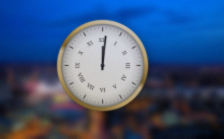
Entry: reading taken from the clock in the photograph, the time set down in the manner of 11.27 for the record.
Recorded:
12.01
